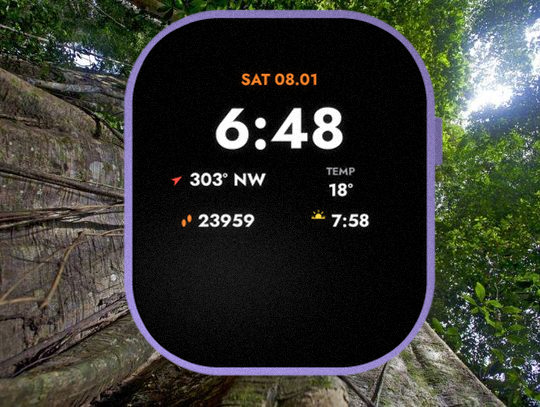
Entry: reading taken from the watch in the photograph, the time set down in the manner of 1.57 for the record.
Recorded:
6.48
